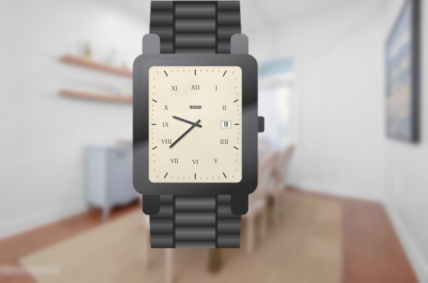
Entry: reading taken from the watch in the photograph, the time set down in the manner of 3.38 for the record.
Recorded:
9.38
